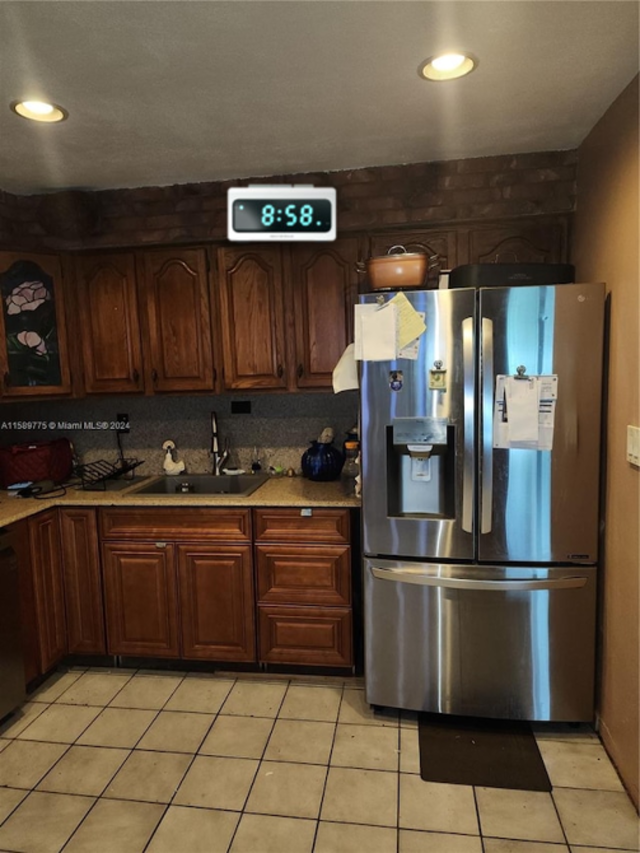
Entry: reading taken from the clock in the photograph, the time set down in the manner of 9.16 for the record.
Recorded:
8.58
